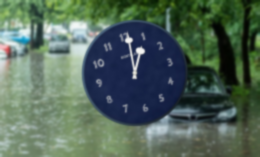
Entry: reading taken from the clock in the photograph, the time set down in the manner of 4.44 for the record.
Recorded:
1.01
